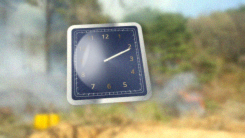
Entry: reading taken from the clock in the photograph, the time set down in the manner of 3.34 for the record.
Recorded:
2.11
